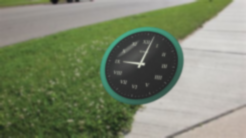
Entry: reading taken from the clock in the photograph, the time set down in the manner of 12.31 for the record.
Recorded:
9.02
